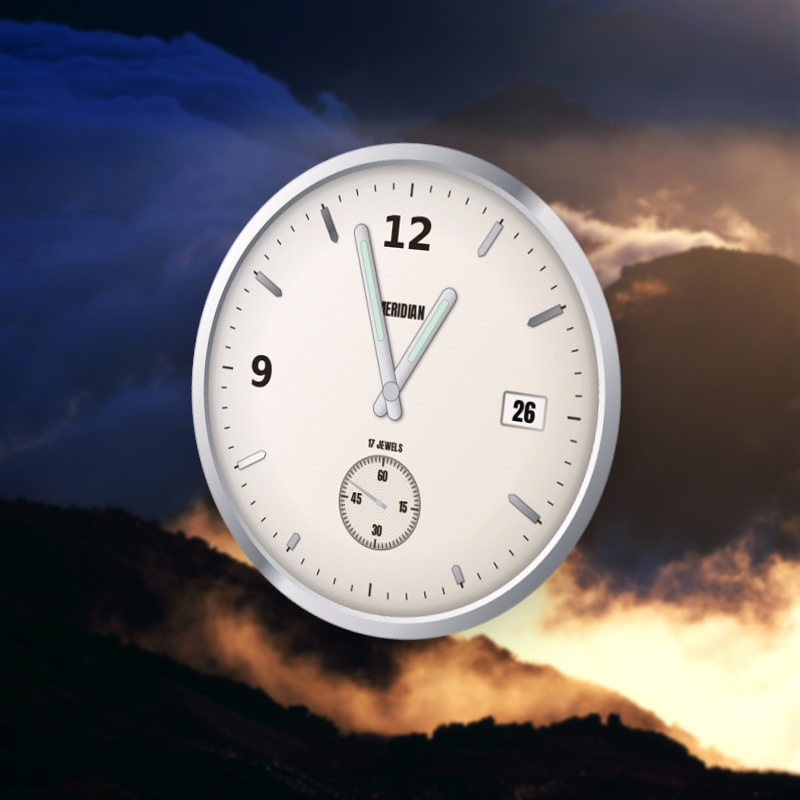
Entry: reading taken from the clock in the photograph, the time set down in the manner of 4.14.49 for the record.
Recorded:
12.56.49
